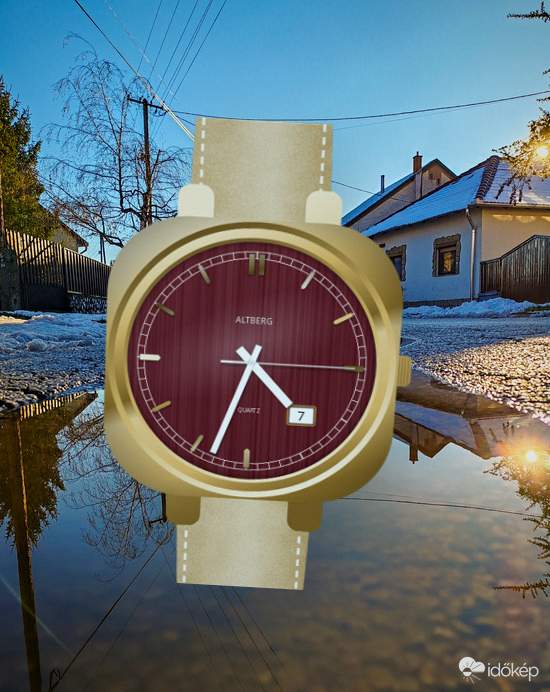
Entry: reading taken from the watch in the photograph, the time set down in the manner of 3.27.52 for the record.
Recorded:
4.33.15
